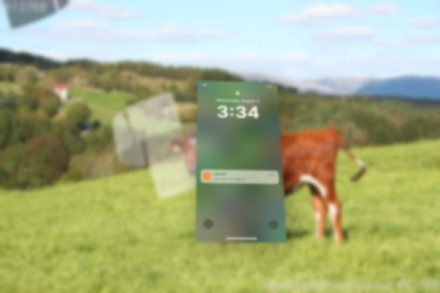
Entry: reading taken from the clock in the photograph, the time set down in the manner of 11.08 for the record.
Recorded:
3.34
